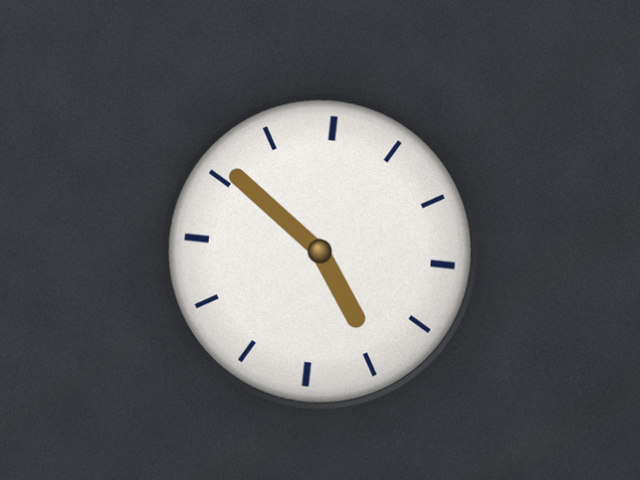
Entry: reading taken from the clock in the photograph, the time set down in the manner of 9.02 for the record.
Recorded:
4.51
